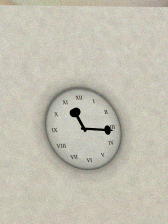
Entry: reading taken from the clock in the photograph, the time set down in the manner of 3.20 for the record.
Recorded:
11.16
